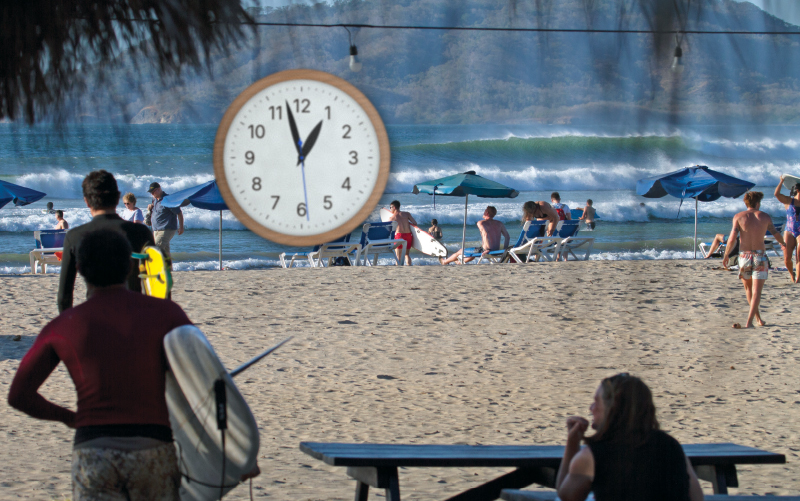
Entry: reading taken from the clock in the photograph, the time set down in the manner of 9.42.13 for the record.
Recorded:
12.57.29
